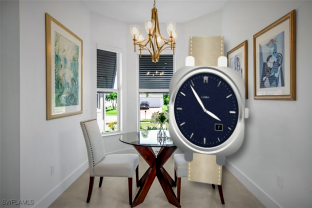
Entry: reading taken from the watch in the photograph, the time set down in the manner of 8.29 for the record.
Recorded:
3.54
